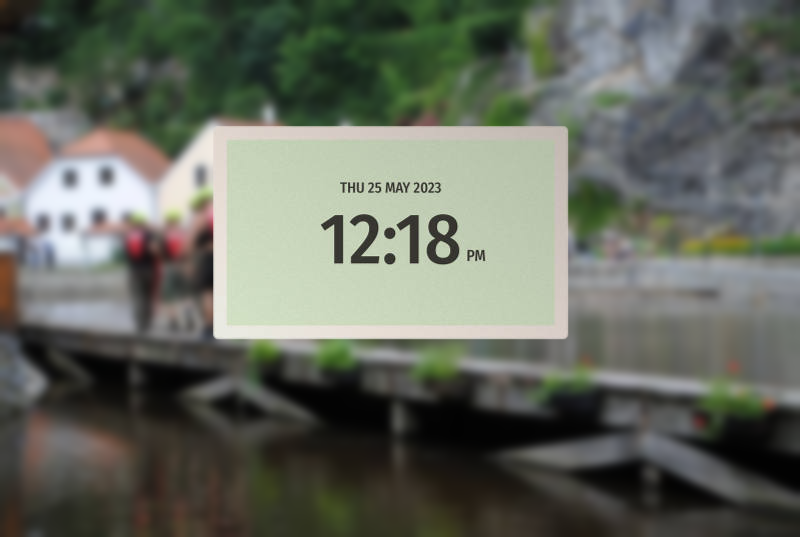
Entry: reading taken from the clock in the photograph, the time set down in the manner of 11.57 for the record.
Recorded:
12.18
